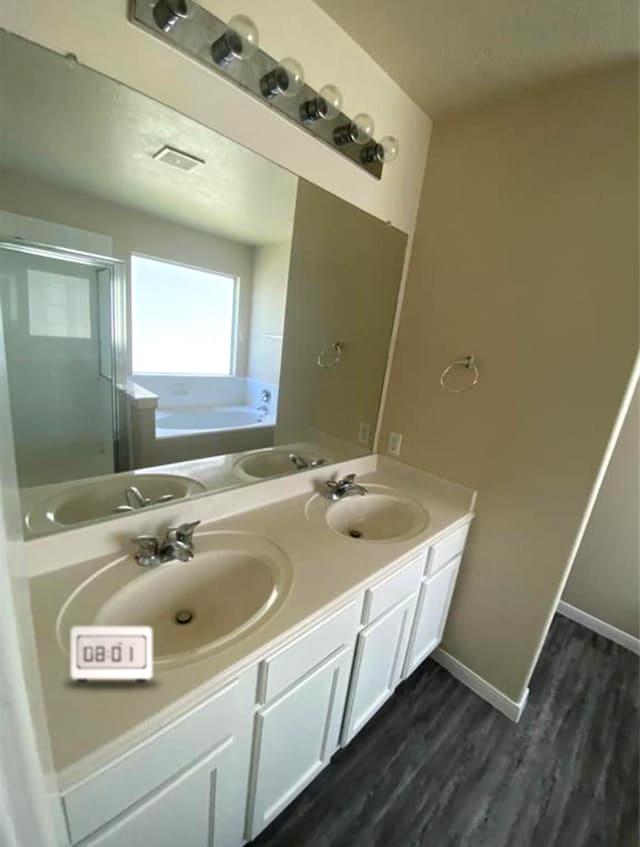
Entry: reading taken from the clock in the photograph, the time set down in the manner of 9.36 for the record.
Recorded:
8.01
